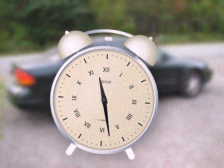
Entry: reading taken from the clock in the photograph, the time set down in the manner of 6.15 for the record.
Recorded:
11.28
